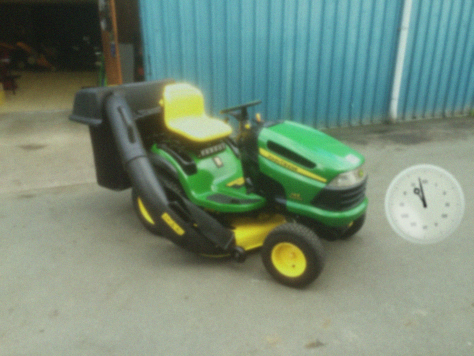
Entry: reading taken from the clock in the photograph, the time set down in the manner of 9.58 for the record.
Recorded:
10.58
